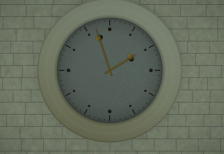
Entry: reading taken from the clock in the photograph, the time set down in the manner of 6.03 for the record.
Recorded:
1.57
